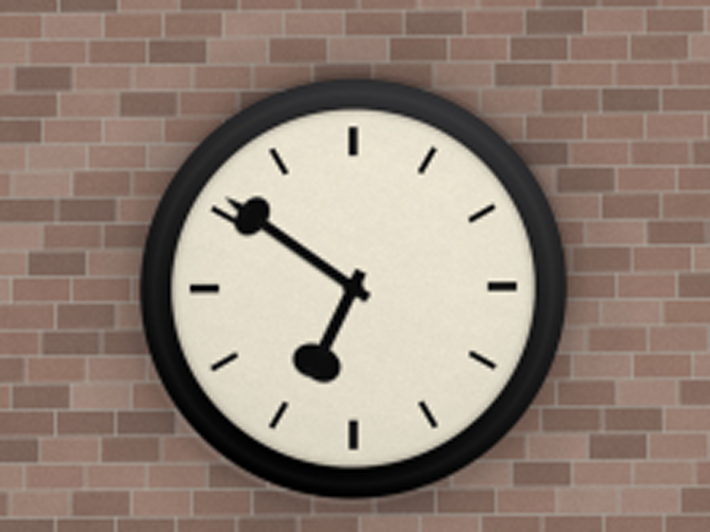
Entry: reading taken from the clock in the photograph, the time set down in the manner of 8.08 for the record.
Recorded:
6.51
